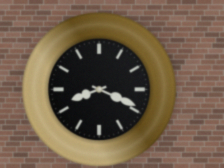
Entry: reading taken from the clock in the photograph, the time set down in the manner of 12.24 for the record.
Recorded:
8.19
